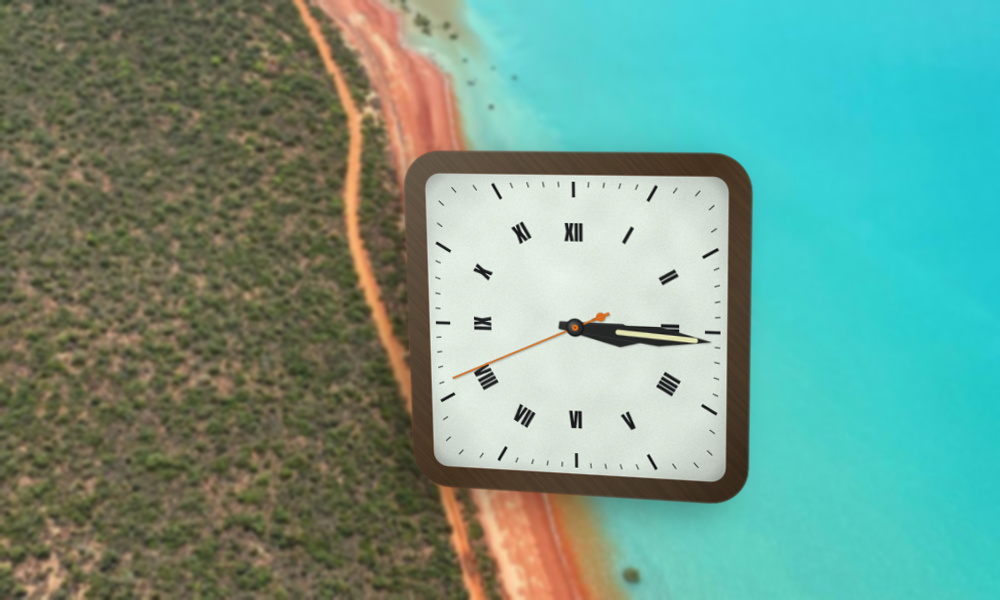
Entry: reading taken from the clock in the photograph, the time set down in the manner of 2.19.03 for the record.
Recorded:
3.15.41
